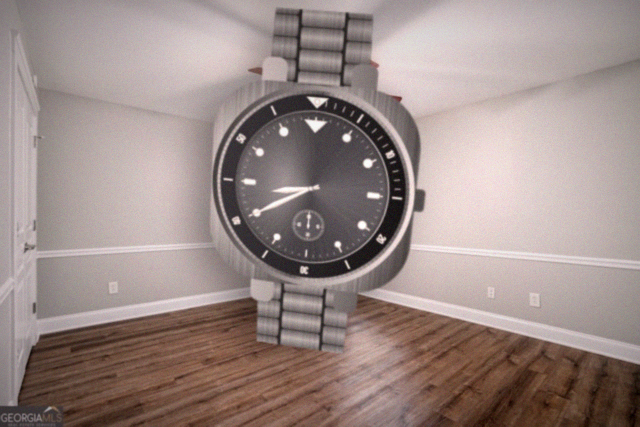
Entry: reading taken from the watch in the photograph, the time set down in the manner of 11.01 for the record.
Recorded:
8.40
